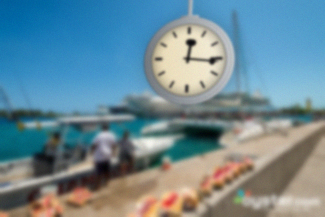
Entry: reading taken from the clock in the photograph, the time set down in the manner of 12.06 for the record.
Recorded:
12.16
